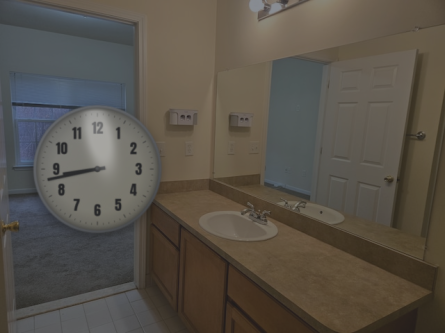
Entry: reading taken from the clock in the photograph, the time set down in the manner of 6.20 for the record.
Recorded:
8.43
